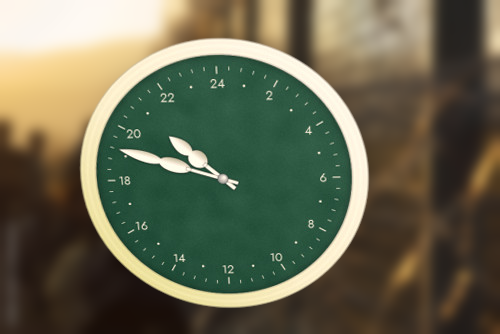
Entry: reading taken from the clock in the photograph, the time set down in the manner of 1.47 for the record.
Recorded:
20.48
